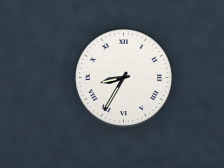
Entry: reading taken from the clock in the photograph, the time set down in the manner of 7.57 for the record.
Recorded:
8.35
